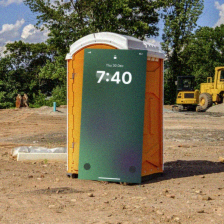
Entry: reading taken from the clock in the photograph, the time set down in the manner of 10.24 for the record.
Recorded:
7.40
